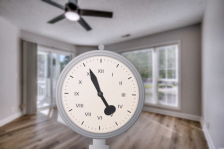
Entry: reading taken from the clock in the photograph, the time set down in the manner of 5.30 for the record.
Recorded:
4.56
